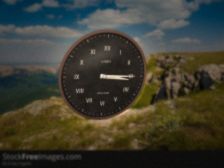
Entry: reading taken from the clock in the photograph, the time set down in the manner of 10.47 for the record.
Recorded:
3.15
